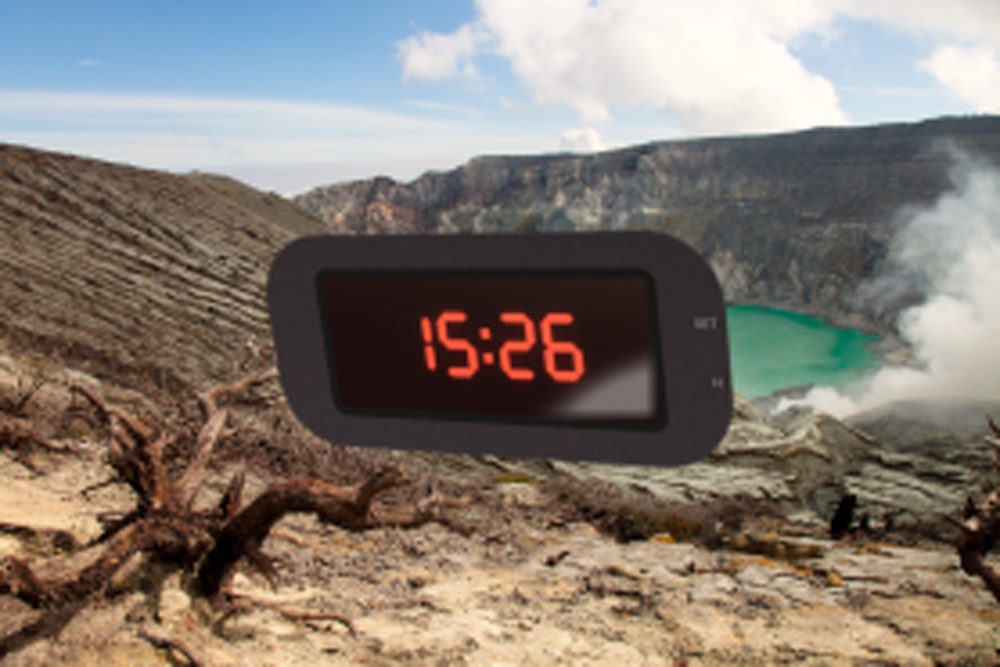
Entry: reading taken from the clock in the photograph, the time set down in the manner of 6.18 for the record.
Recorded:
15.26
